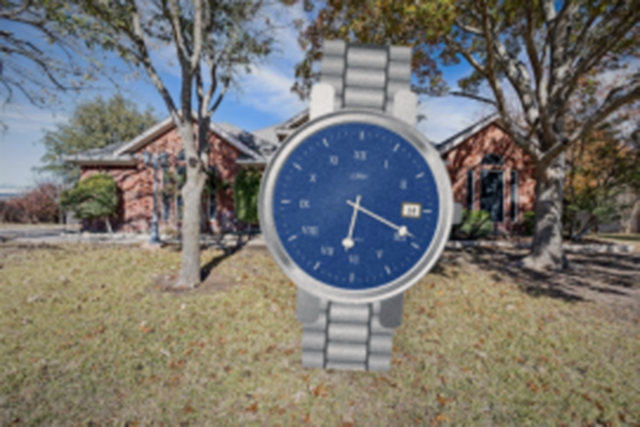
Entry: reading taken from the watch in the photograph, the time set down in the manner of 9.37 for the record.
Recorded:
6.19
